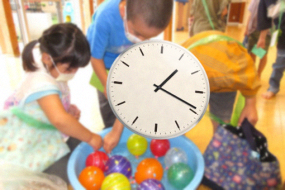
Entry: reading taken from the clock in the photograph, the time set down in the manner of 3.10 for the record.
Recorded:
1.19
